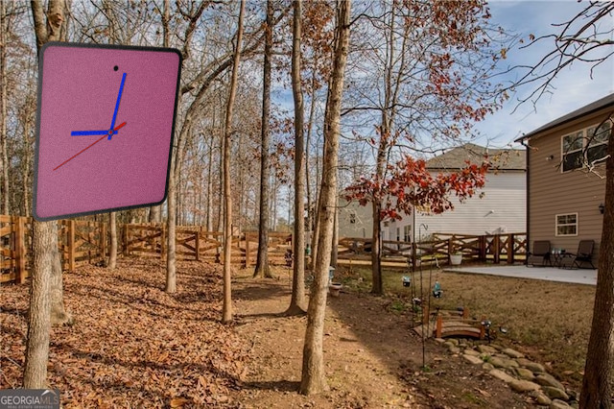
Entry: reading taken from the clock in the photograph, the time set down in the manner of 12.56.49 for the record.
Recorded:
9.01.40
